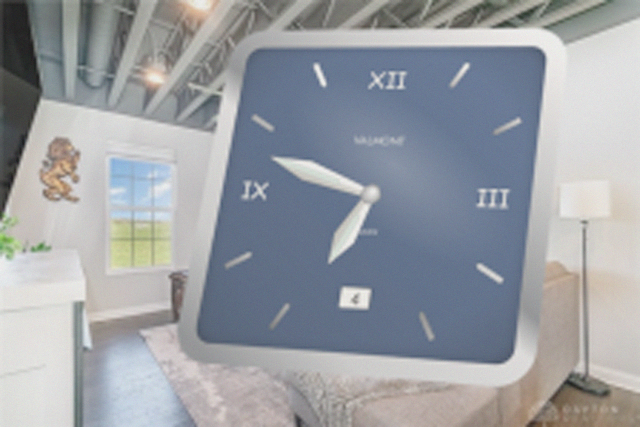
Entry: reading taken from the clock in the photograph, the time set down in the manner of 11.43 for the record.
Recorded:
6.48
